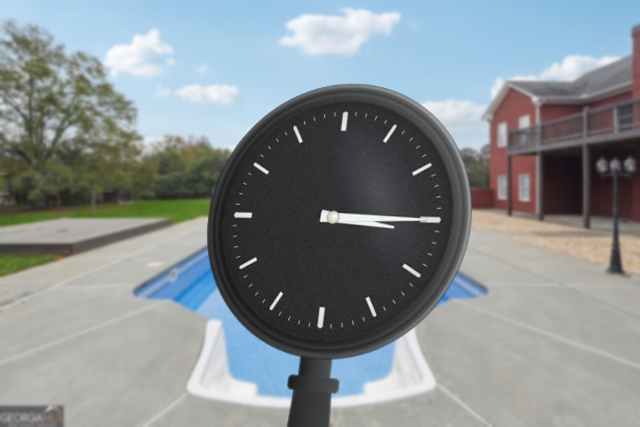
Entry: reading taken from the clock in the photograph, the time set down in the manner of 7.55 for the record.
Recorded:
3.15
